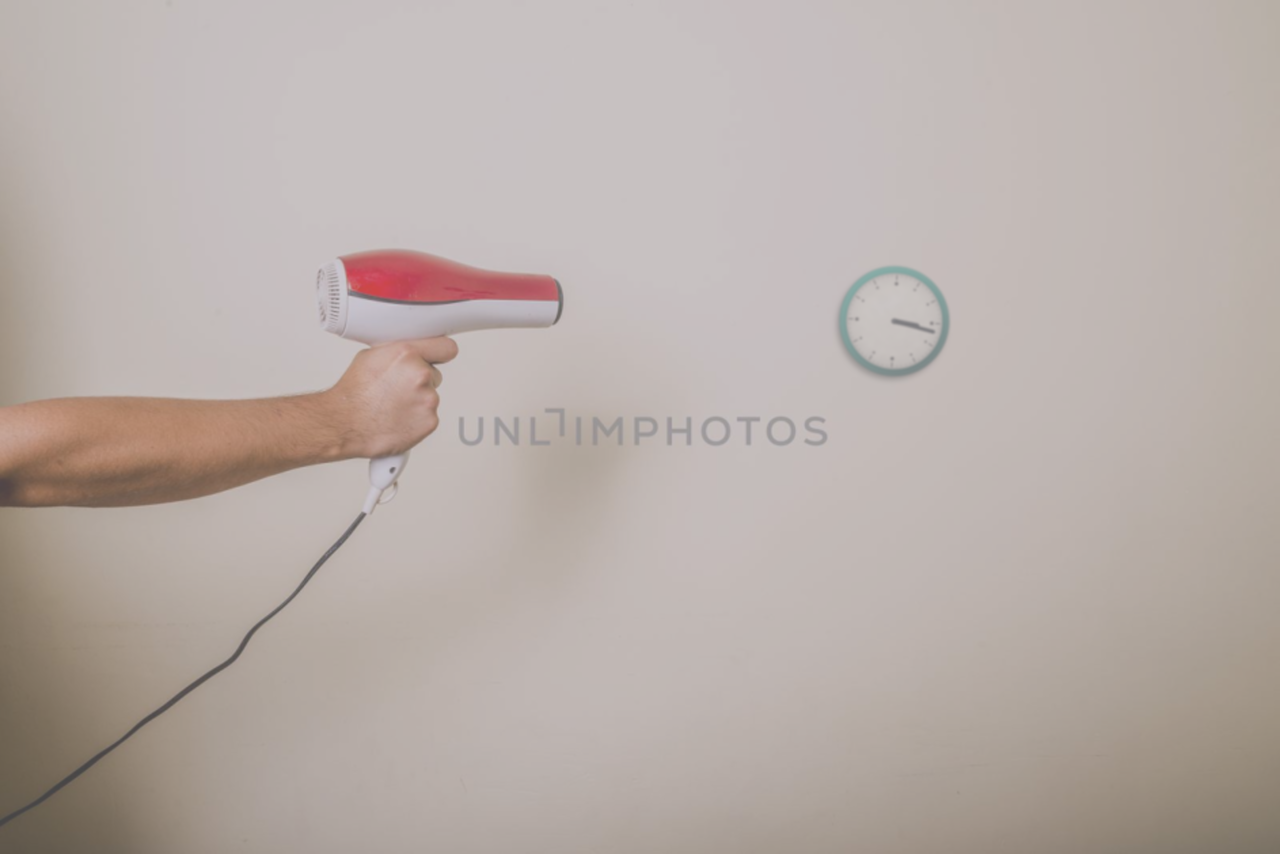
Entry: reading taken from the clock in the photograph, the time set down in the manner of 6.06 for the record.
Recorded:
3.17
